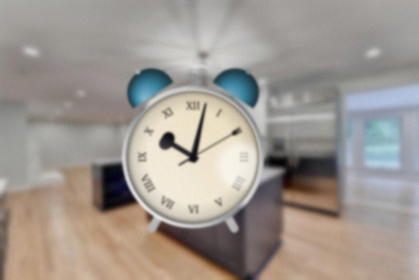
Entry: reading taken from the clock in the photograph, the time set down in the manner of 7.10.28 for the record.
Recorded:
10.02.10
